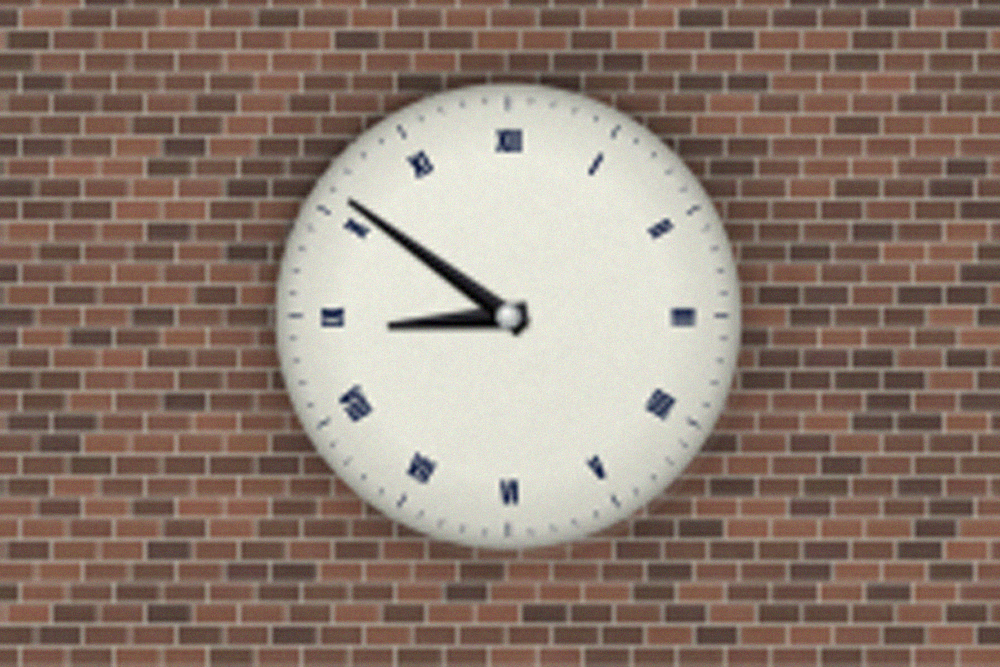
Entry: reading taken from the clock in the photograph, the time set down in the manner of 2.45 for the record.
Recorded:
8.51
